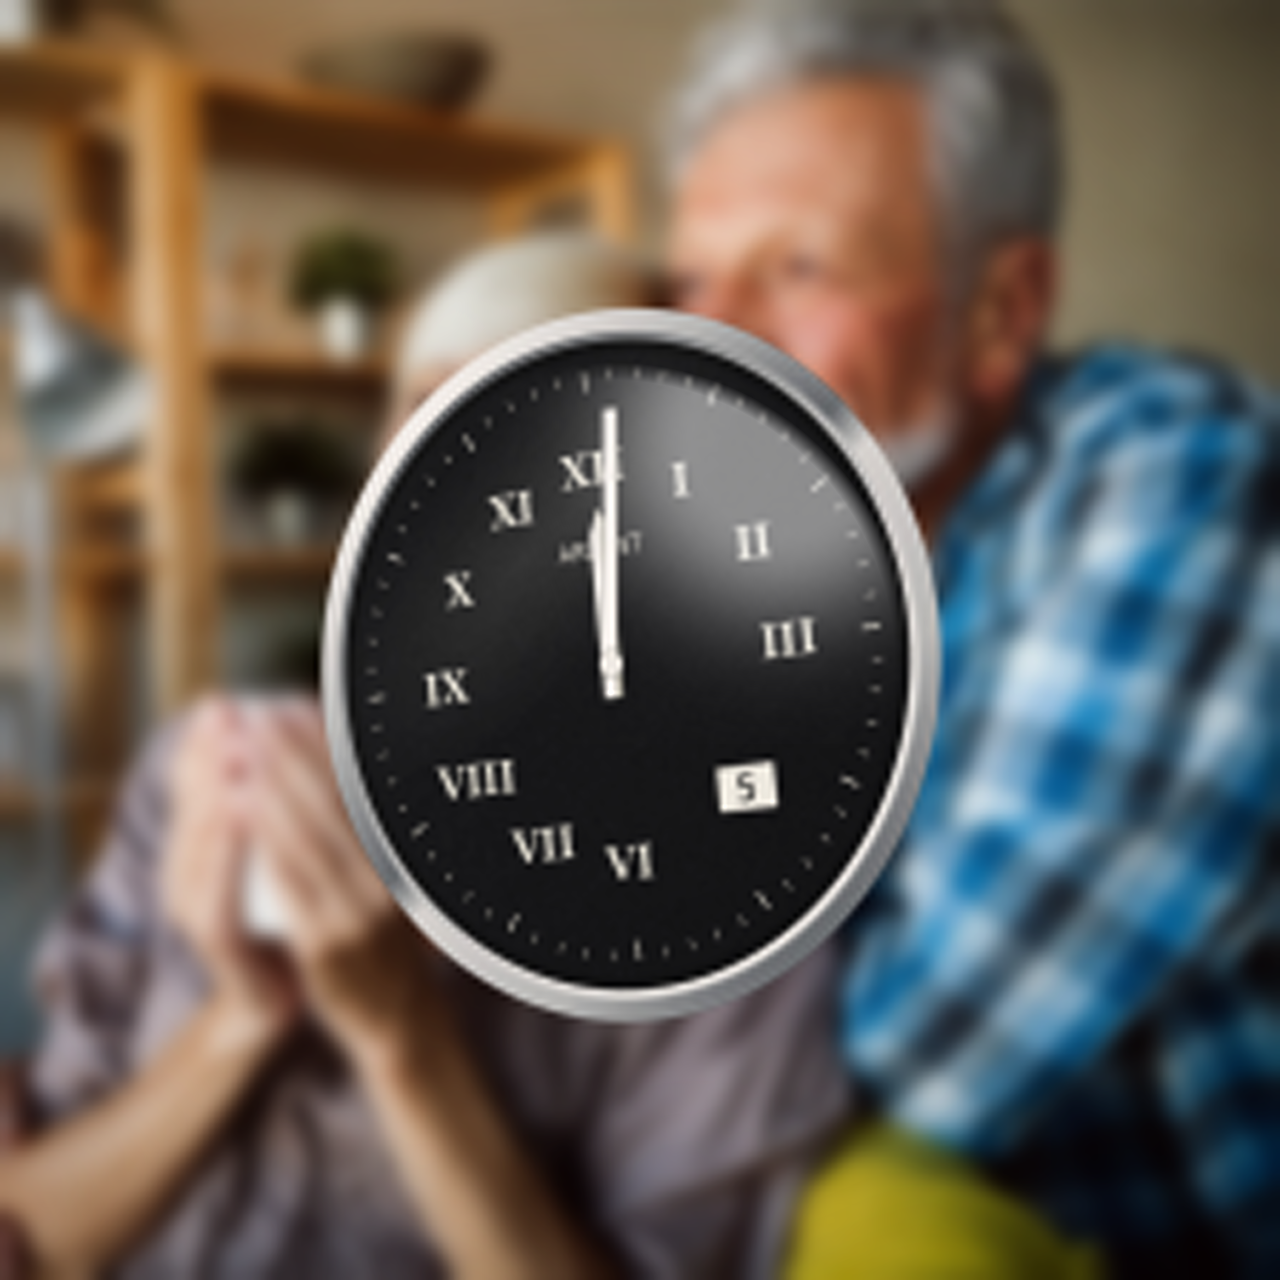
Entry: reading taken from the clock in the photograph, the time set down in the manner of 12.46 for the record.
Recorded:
12.01
